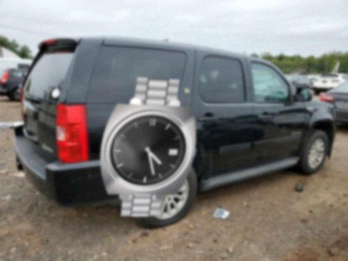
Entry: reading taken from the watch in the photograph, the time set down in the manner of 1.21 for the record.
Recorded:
4.27
